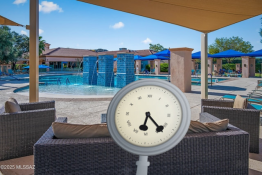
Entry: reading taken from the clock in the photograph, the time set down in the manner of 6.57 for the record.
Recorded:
6.23
